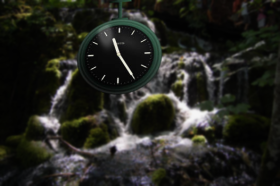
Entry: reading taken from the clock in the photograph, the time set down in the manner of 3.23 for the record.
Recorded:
11.25
